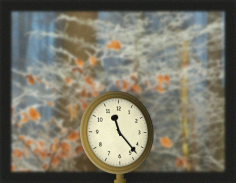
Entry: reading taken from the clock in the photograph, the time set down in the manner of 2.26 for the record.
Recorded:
11.23
